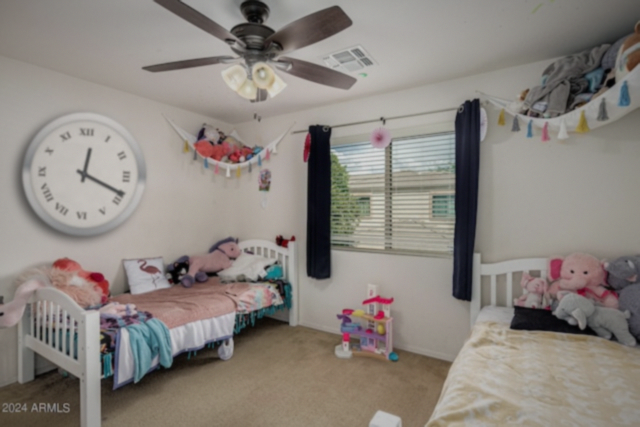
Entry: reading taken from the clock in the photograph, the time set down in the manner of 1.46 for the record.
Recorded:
12.19
